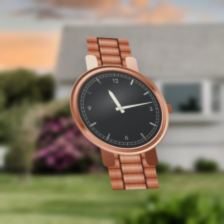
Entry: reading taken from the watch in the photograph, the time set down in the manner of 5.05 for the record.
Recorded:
11.13
